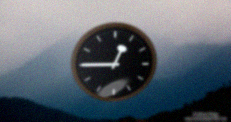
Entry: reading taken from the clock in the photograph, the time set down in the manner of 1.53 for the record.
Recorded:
12.45
